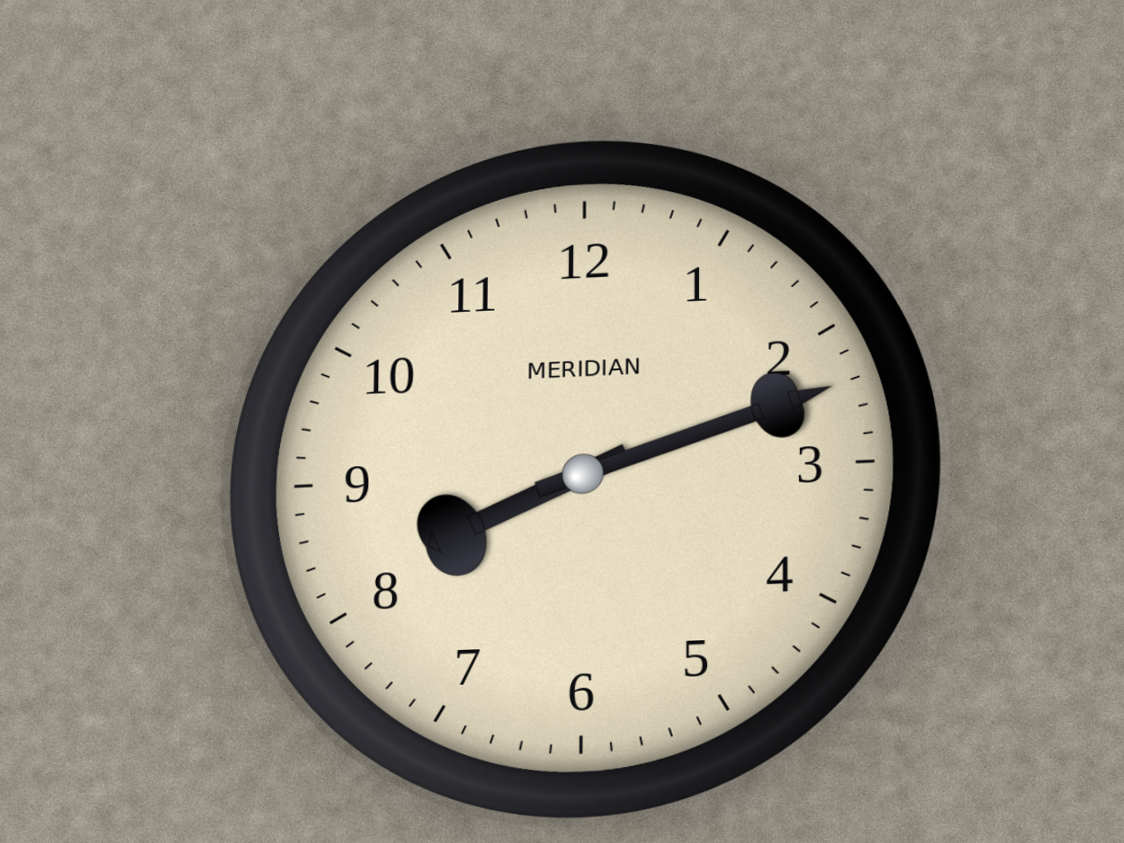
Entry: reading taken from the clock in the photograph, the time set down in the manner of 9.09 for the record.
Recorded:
8.12
